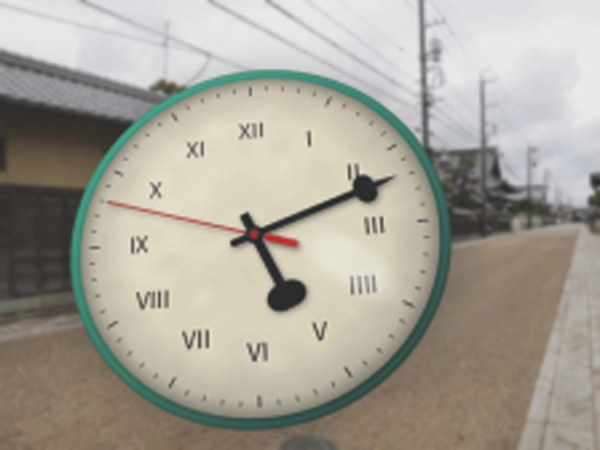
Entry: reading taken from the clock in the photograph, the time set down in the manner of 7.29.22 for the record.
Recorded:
5.11.48
